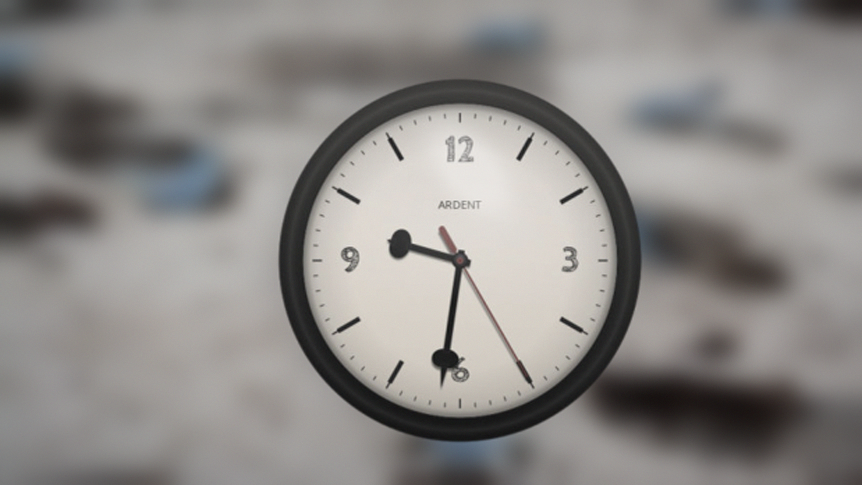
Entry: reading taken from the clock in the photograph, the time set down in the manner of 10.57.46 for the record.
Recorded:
9.31.25
